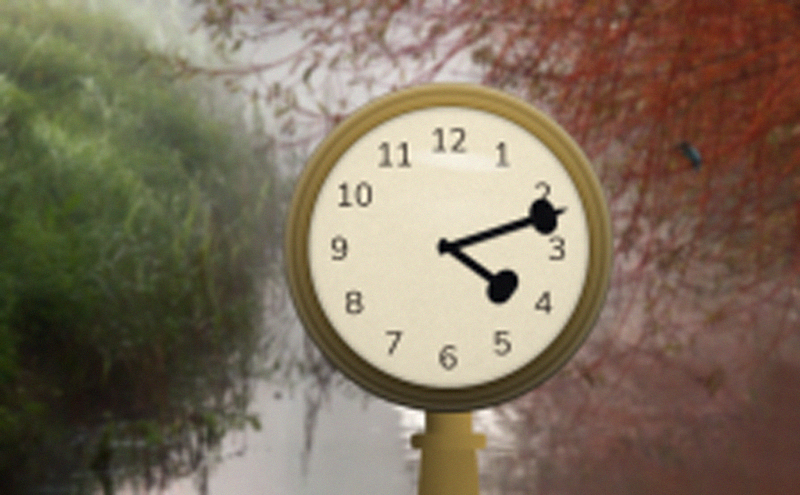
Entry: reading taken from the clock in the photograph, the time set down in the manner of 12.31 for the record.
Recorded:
4.12
